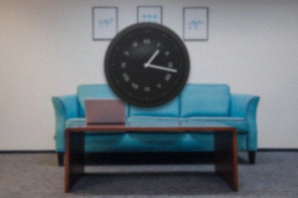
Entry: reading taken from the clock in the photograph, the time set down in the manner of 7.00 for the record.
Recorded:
1.17
